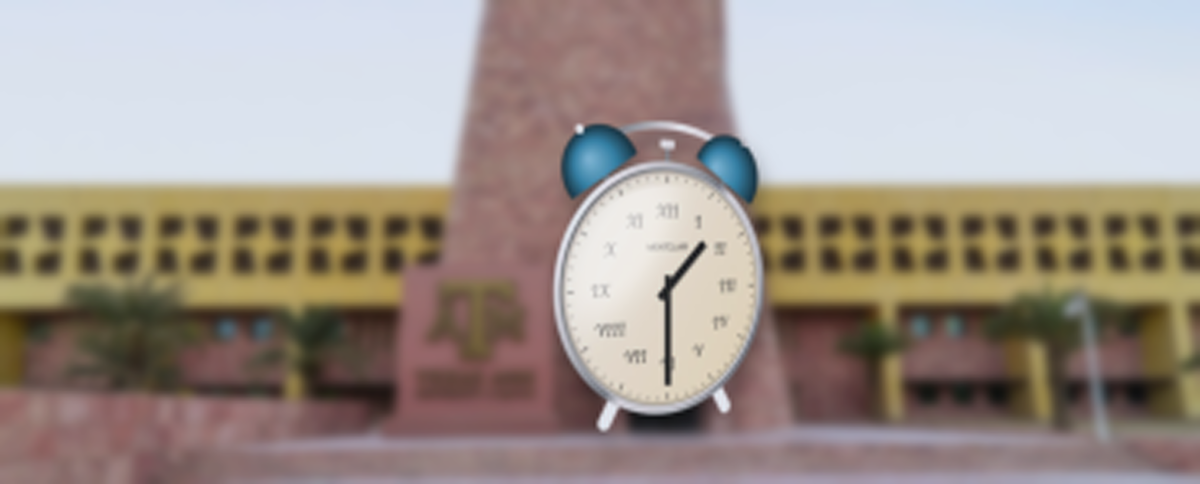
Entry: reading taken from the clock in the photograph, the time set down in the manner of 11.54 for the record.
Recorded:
1.30
